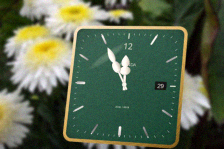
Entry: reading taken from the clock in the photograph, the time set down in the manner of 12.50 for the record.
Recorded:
11.55
